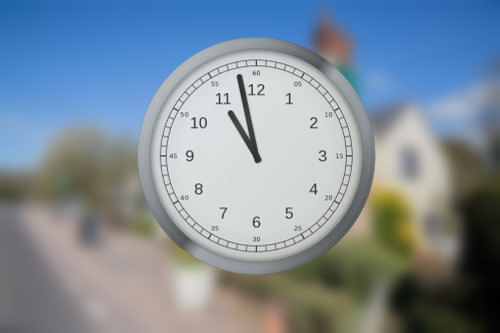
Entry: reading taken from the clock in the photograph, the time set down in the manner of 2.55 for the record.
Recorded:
10.58
